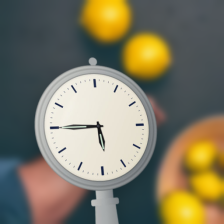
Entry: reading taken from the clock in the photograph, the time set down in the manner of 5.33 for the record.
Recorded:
5.45
